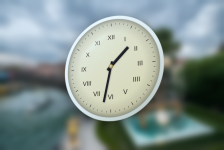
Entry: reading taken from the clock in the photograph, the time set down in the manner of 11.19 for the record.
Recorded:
1.32
